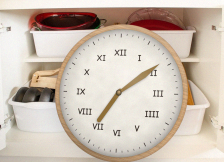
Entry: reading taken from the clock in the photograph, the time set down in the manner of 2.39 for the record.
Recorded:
7.09
